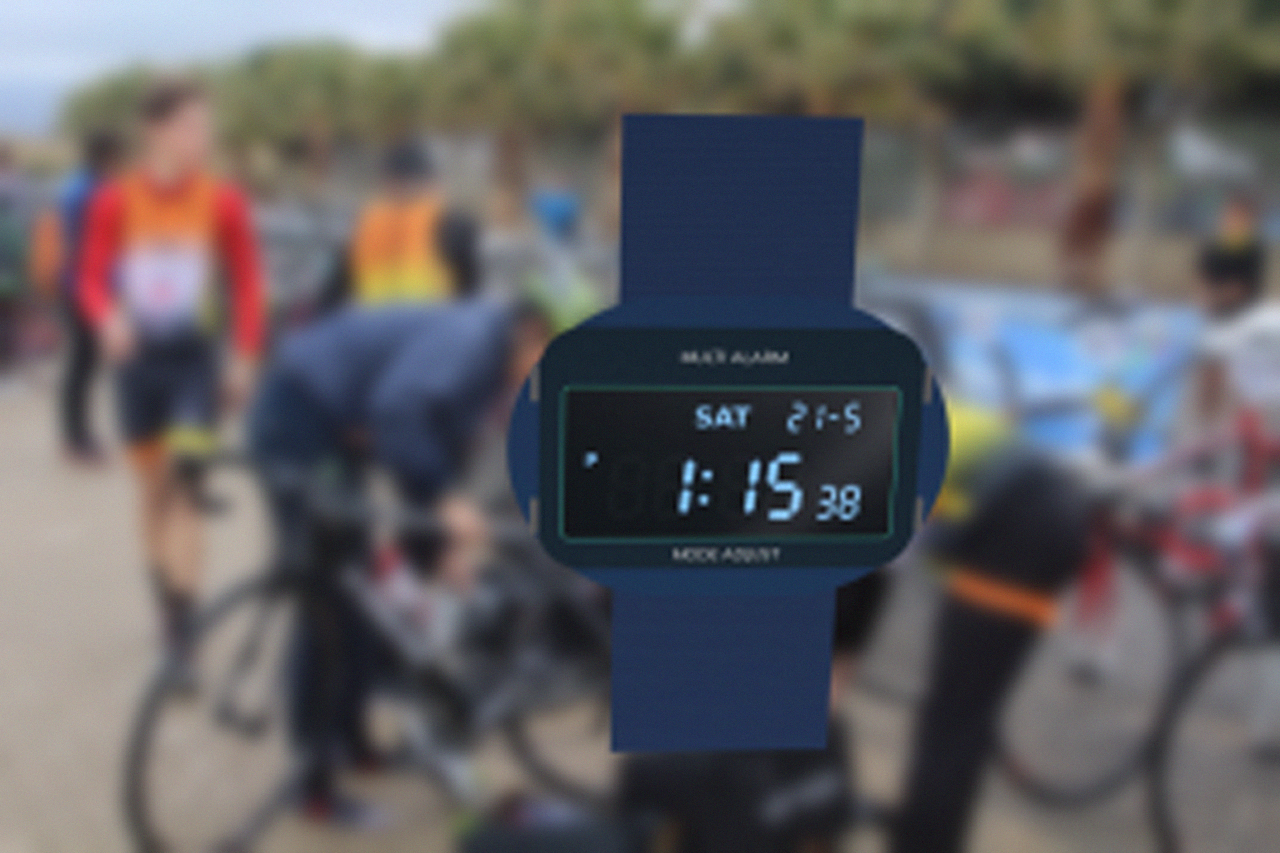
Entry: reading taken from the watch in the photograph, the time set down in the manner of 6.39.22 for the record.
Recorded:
1.15.38
